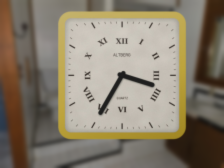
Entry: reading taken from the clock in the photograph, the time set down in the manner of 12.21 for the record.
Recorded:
3.35
